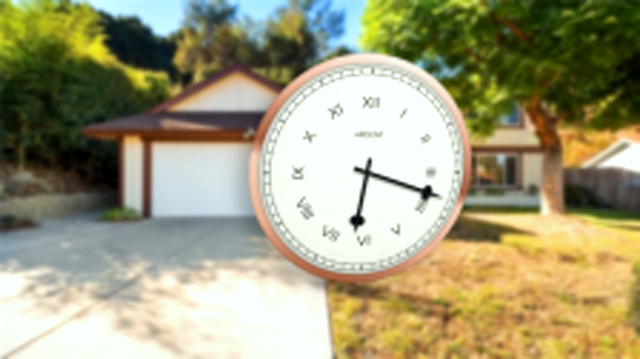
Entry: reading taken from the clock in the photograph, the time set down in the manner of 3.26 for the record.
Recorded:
6.18
